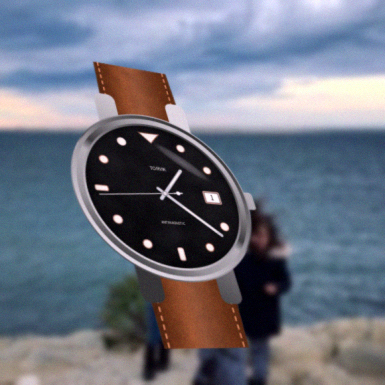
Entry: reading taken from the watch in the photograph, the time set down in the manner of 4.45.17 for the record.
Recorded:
1.21.44
